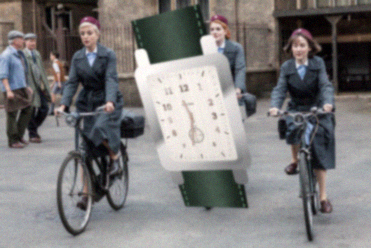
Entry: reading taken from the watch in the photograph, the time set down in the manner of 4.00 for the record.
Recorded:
11.32
